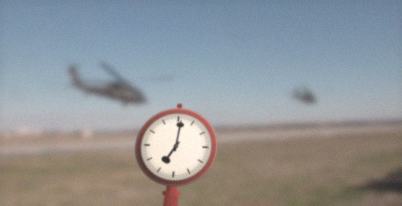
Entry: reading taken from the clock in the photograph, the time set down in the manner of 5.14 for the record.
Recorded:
7.01
